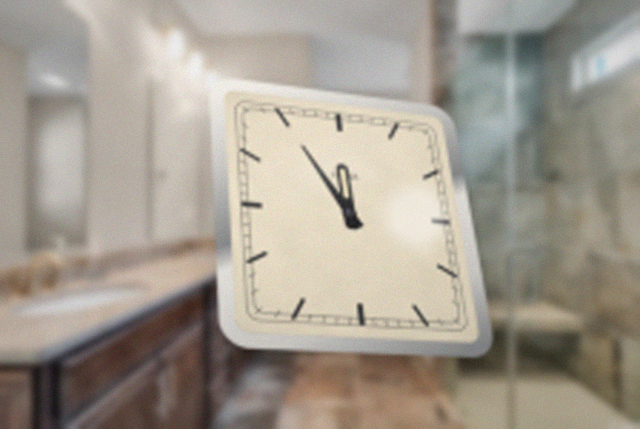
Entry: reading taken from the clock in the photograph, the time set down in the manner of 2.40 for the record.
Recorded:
11.55
